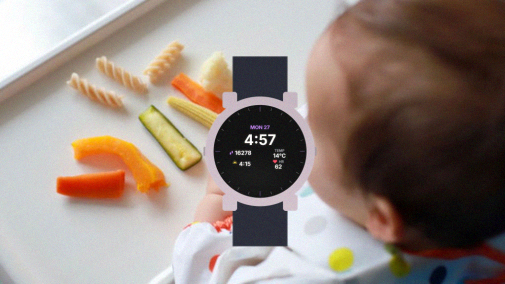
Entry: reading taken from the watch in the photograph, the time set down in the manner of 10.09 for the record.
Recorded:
4.57
